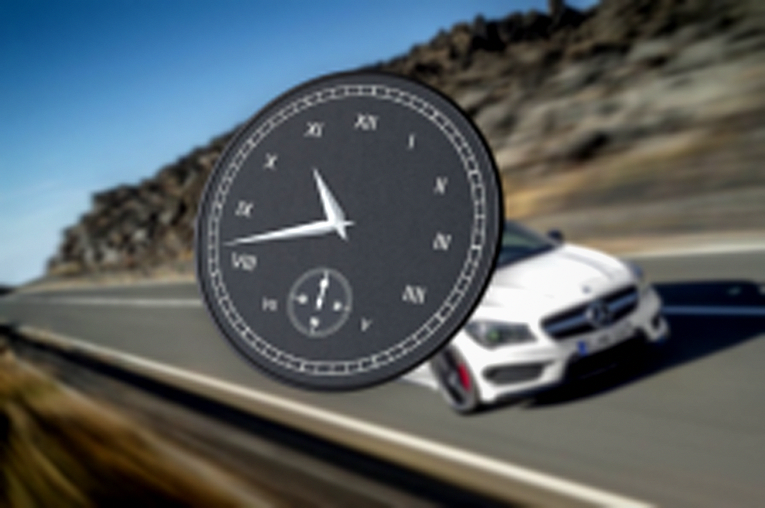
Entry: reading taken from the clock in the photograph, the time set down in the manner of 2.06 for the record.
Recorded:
10.42
